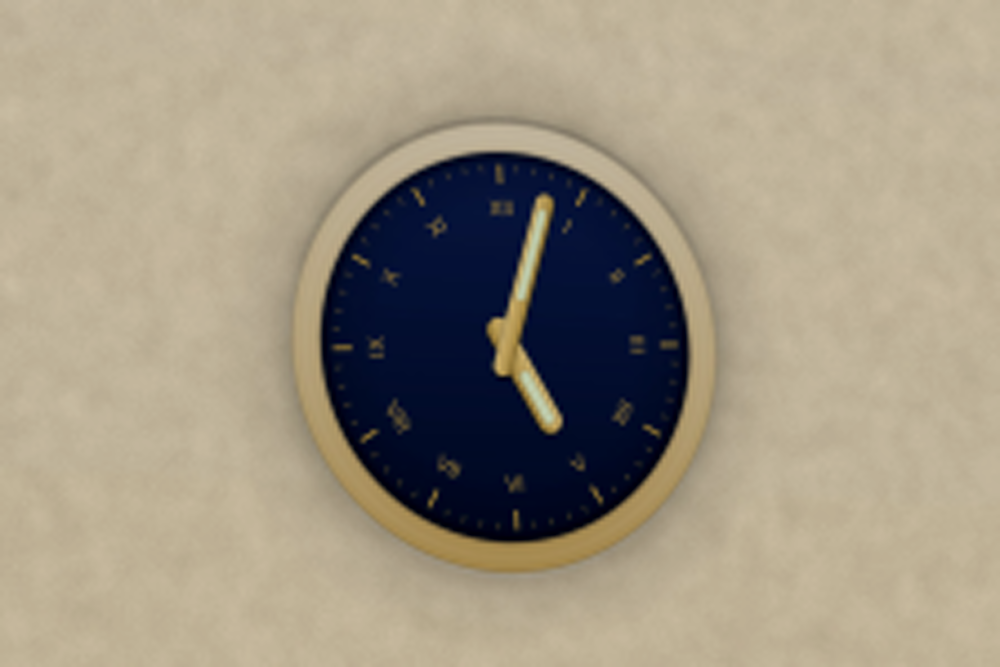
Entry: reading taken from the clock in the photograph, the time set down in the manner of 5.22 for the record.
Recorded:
5.03
